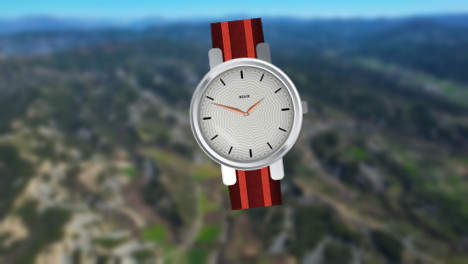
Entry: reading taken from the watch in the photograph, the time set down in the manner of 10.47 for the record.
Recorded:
1.49
